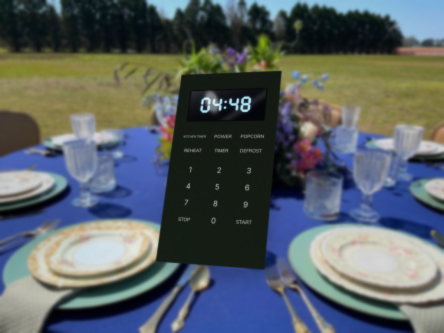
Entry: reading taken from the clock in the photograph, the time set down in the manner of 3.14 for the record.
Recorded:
4.48
